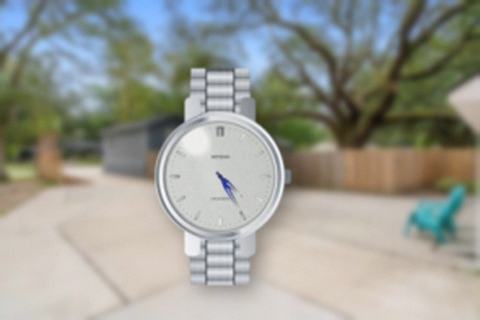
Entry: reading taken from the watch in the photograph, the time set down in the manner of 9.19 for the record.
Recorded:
4.25
